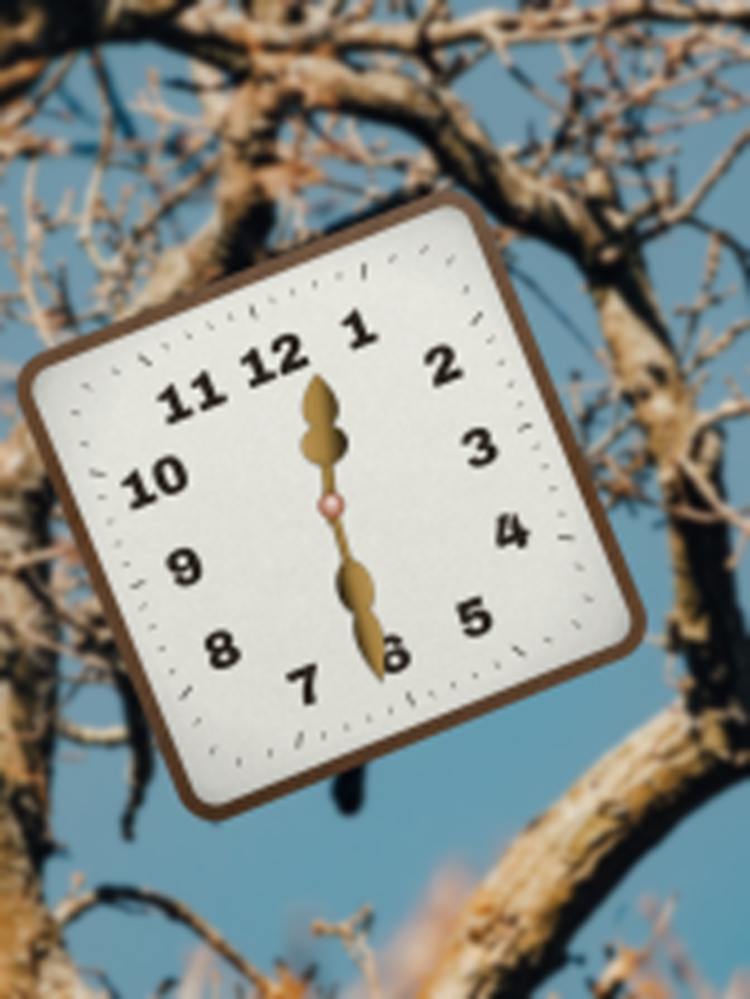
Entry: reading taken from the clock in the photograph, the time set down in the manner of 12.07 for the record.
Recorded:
12.31
